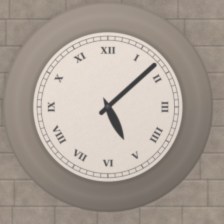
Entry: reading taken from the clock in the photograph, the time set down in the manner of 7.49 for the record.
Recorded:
5.08
